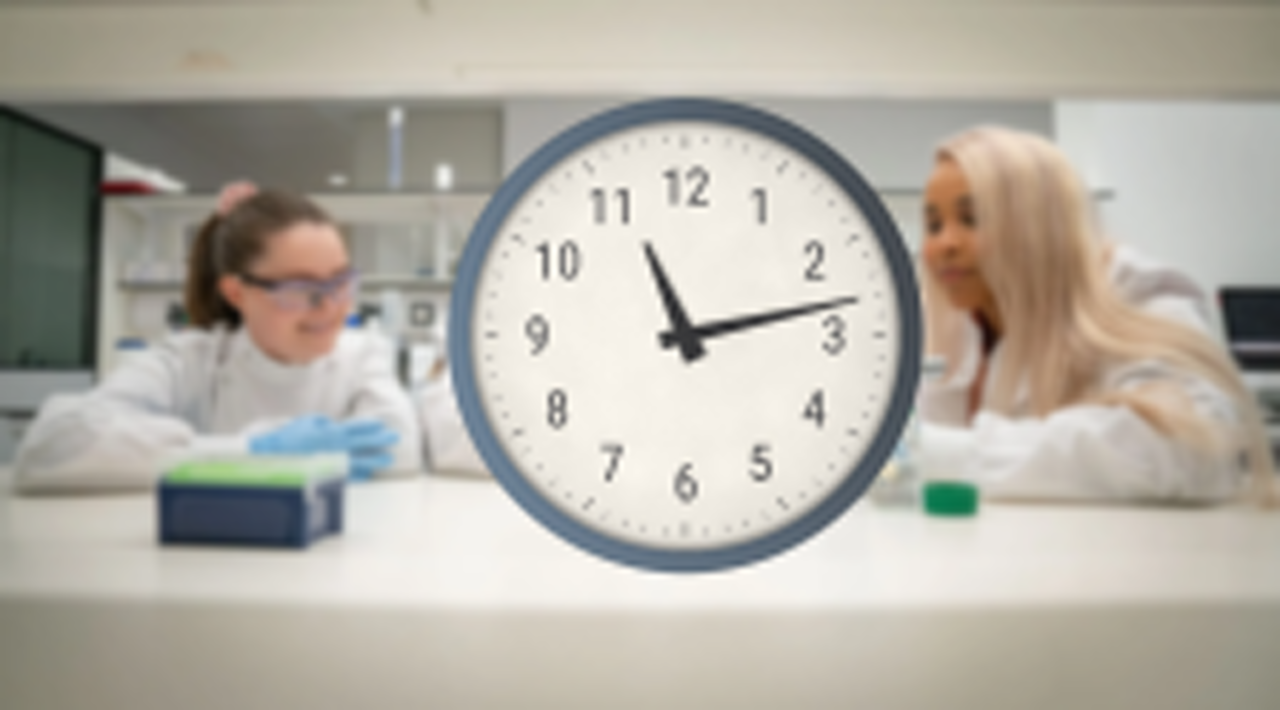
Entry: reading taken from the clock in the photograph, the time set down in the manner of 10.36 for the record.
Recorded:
11.13
